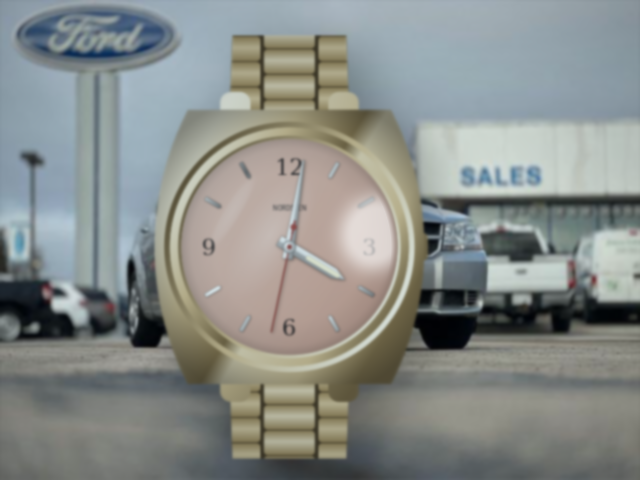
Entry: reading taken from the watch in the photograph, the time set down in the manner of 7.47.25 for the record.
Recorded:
4.01.32
